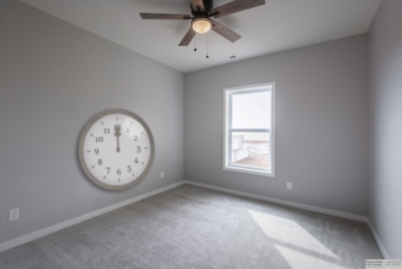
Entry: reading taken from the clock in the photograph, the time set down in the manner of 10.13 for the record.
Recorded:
12.00
